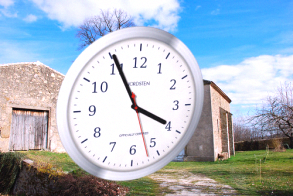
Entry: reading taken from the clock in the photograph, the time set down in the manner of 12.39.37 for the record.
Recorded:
3.55.27
